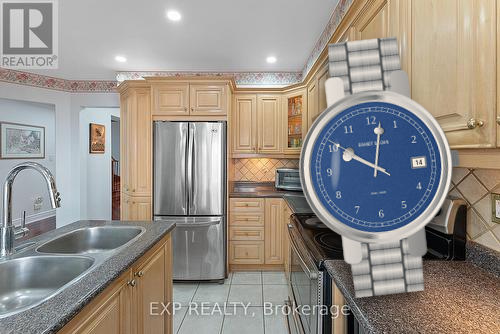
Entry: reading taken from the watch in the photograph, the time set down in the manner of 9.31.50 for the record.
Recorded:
10.01.51
